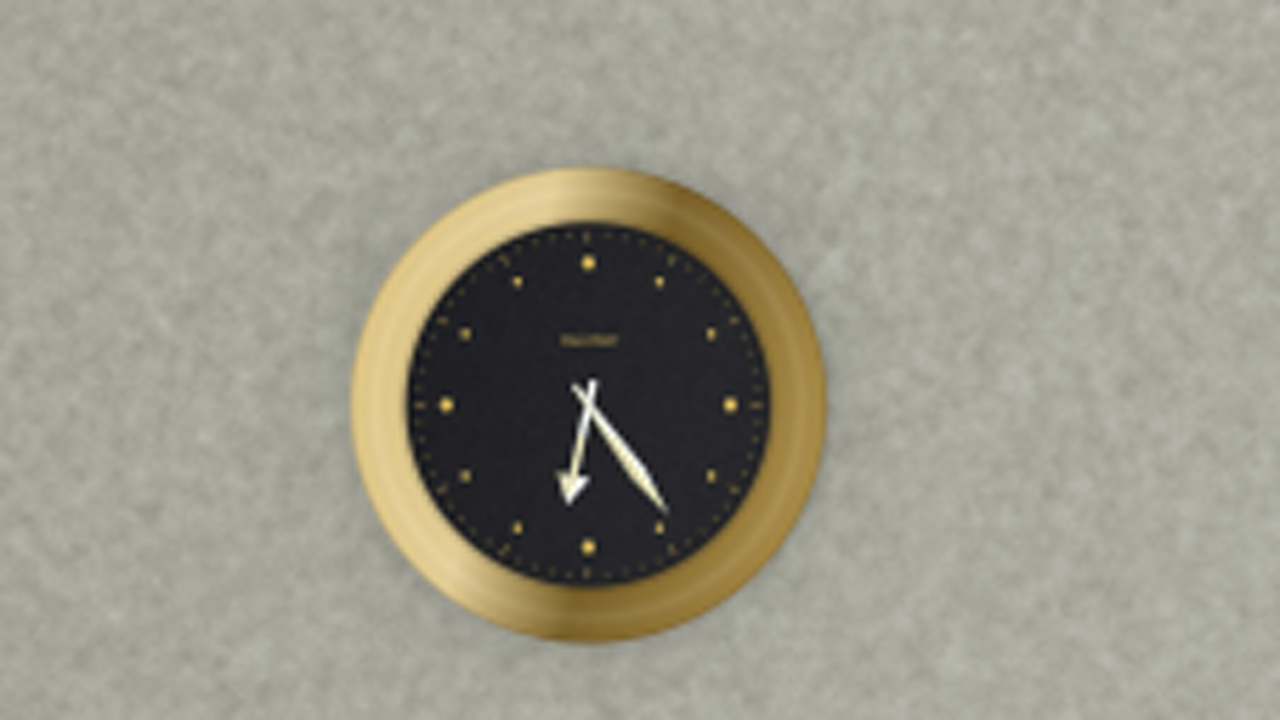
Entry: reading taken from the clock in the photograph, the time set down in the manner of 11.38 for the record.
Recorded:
6.24
